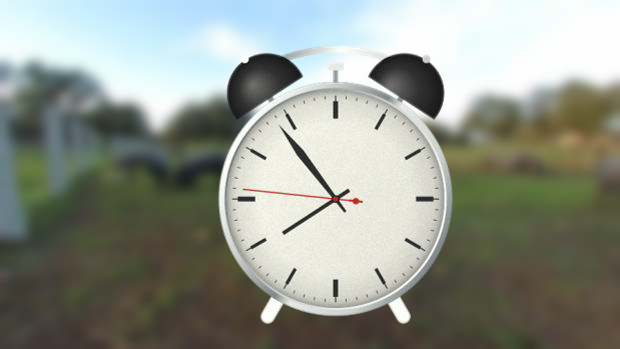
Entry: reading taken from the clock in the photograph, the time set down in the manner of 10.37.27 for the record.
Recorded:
7.53.46
